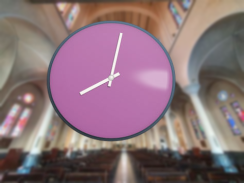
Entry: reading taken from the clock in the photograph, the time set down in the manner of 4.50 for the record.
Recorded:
8.02
